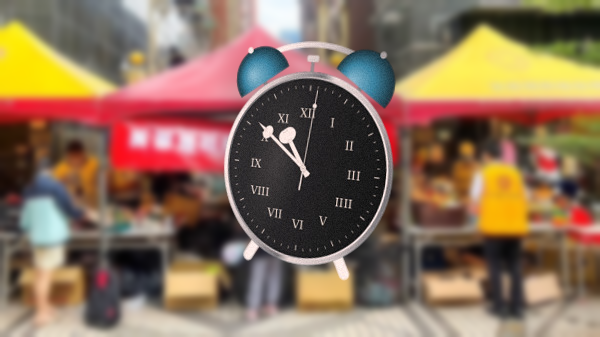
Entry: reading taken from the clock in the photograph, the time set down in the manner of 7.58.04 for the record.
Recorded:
10.51.01
